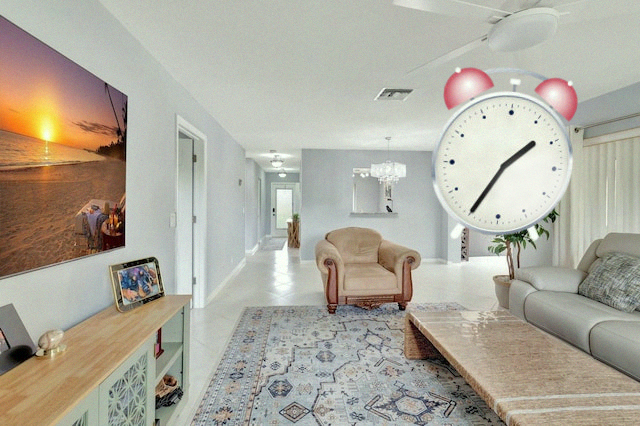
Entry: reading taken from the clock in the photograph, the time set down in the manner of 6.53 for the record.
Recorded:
1.35
